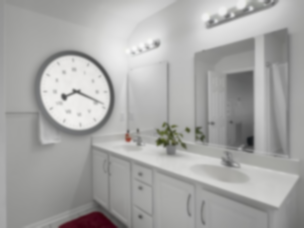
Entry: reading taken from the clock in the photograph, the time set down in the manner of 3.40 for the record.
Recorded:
8.19
